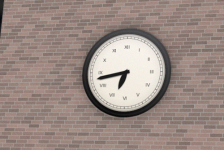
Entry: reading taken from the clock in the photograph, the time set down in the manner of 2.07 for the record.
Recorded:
6.43
